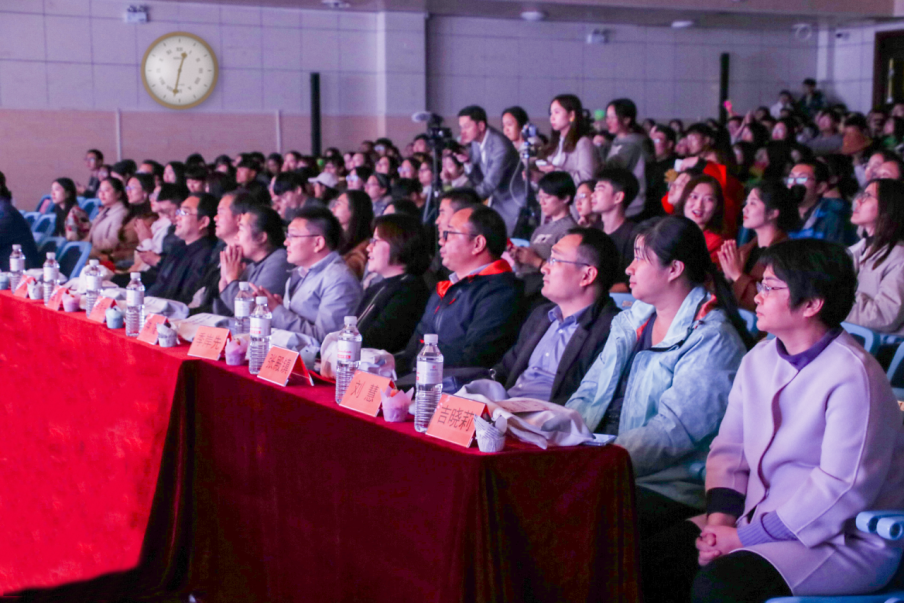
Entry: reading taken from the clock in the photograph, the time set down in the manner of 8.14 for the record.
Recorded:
12.32
